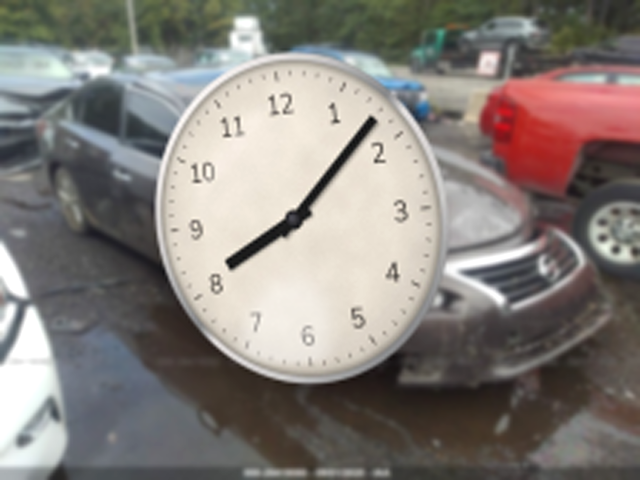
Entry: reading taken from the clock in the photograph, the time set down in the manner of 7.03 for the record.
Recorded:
8.08
